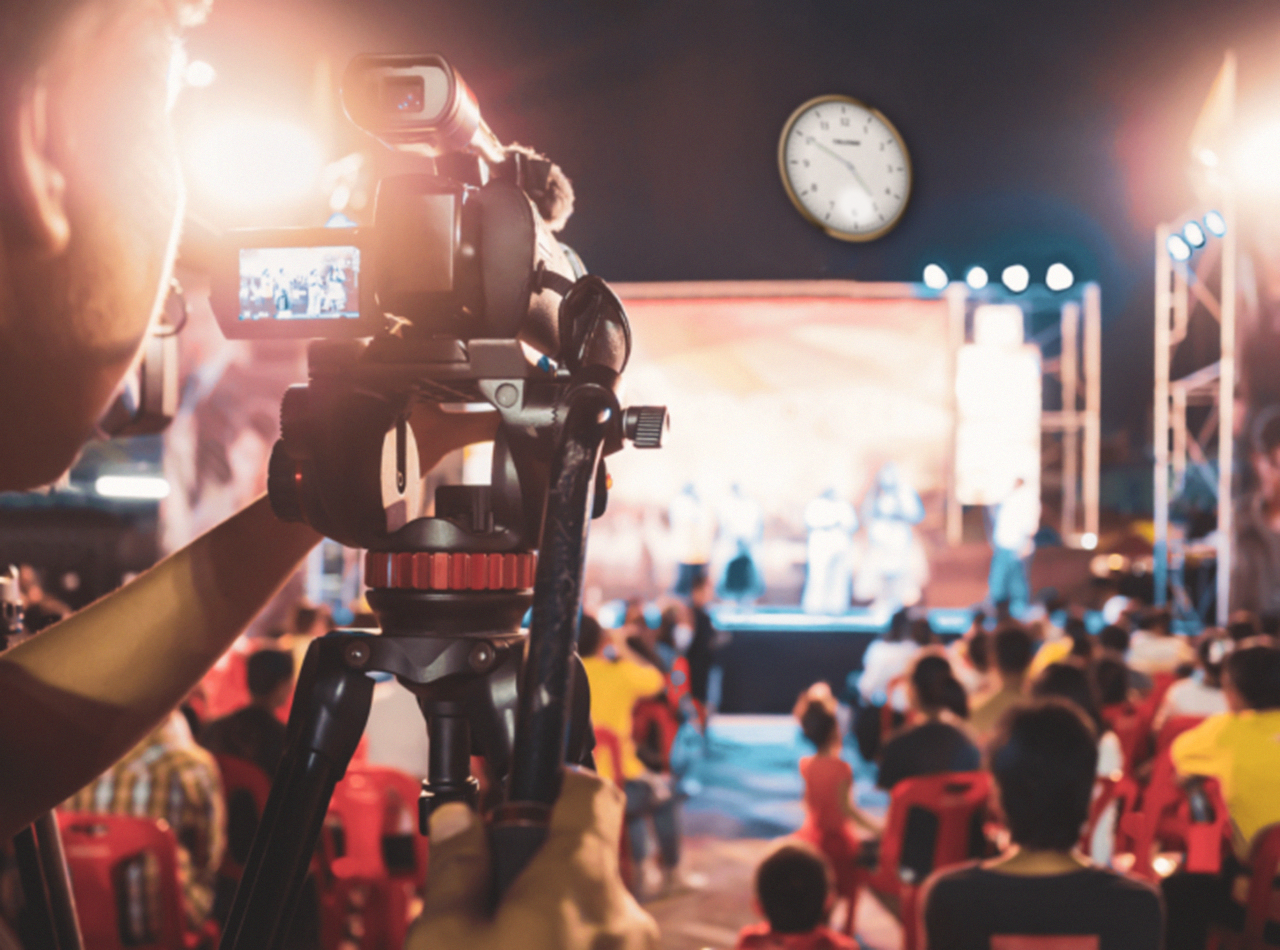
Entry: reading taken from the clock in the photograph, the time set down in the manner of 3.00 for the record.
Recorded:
4.50
